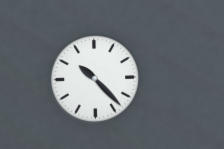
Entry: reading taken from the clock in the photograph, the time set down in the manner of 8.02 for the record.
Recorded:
10.23
